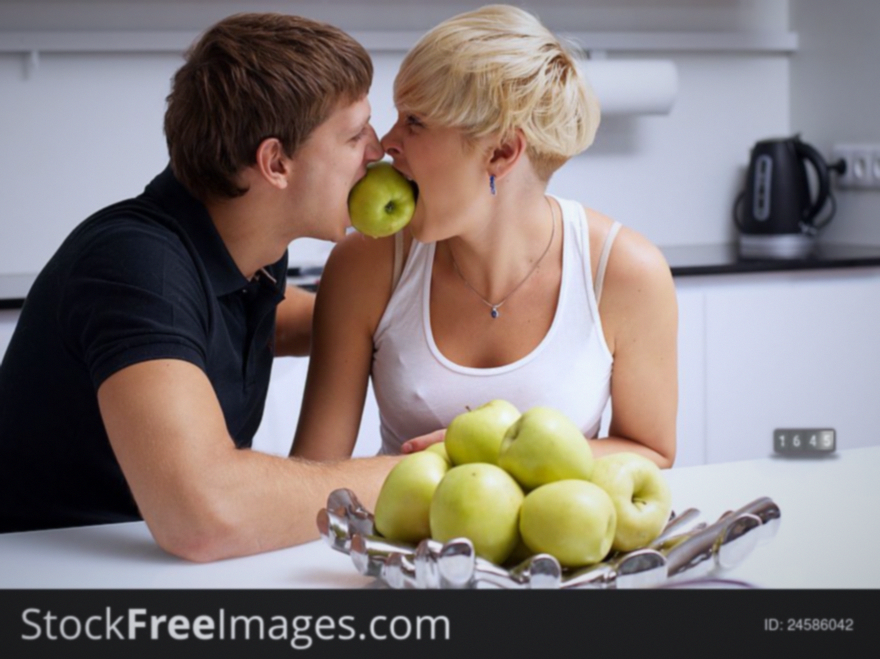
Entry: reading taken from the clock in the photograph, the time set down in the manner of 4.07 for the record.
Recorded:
16.45
